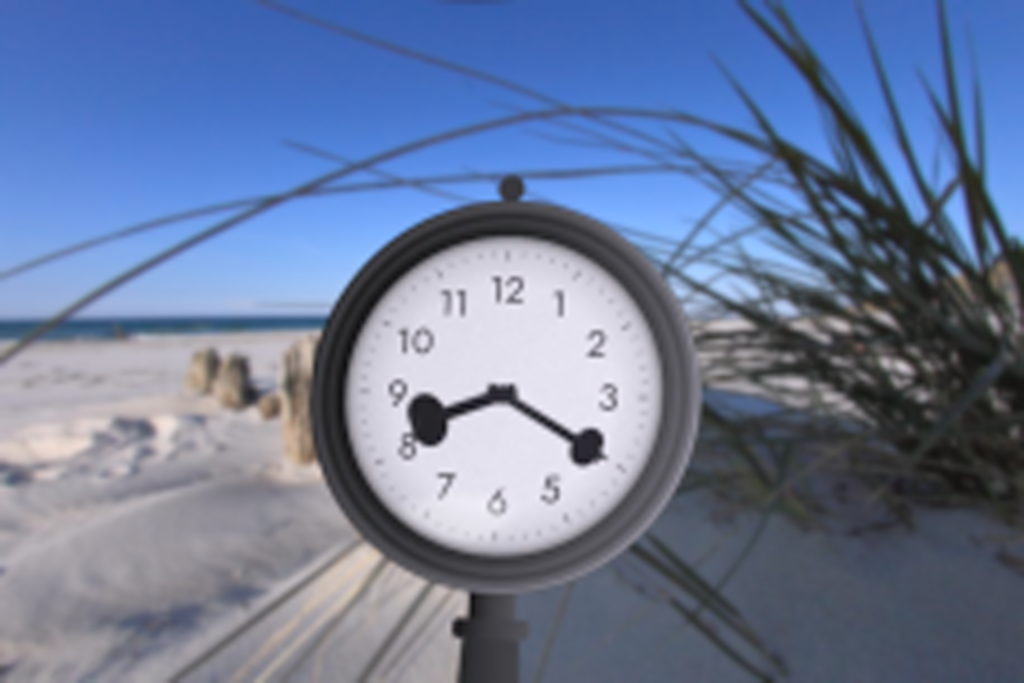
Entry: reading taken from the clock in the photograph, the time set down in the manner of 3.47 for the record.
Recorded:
8.20
